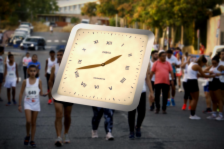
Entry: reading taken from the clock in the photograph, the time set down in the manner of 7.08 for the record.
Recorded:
1.42
